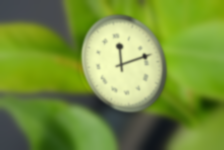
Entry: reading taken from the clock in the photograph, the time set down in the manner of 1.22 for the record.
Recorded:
12.13
